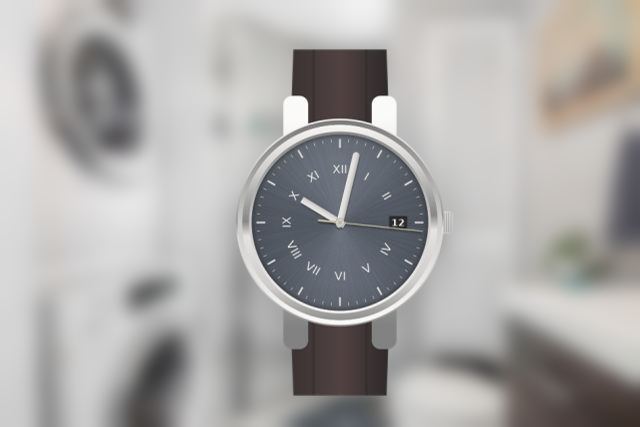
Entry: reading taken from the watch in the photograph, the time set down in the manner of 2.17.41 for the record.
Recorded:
10.02.16
